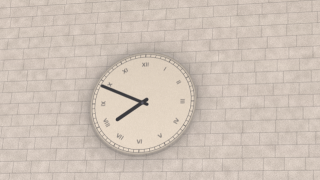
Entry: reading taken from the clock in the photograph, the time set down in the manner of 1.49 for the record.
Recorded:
7.49
